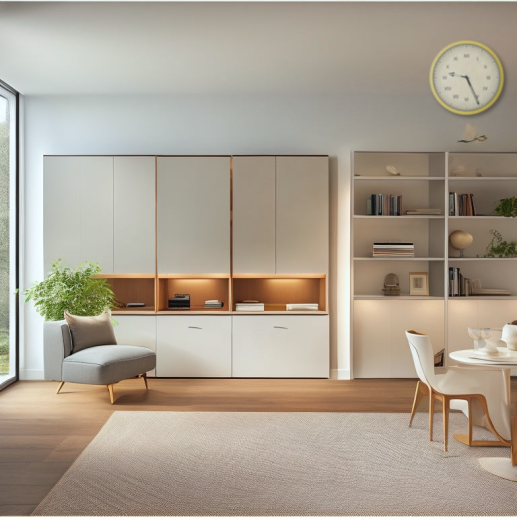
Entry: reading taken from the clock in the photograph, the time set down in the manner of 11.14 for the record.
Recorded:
9.26
